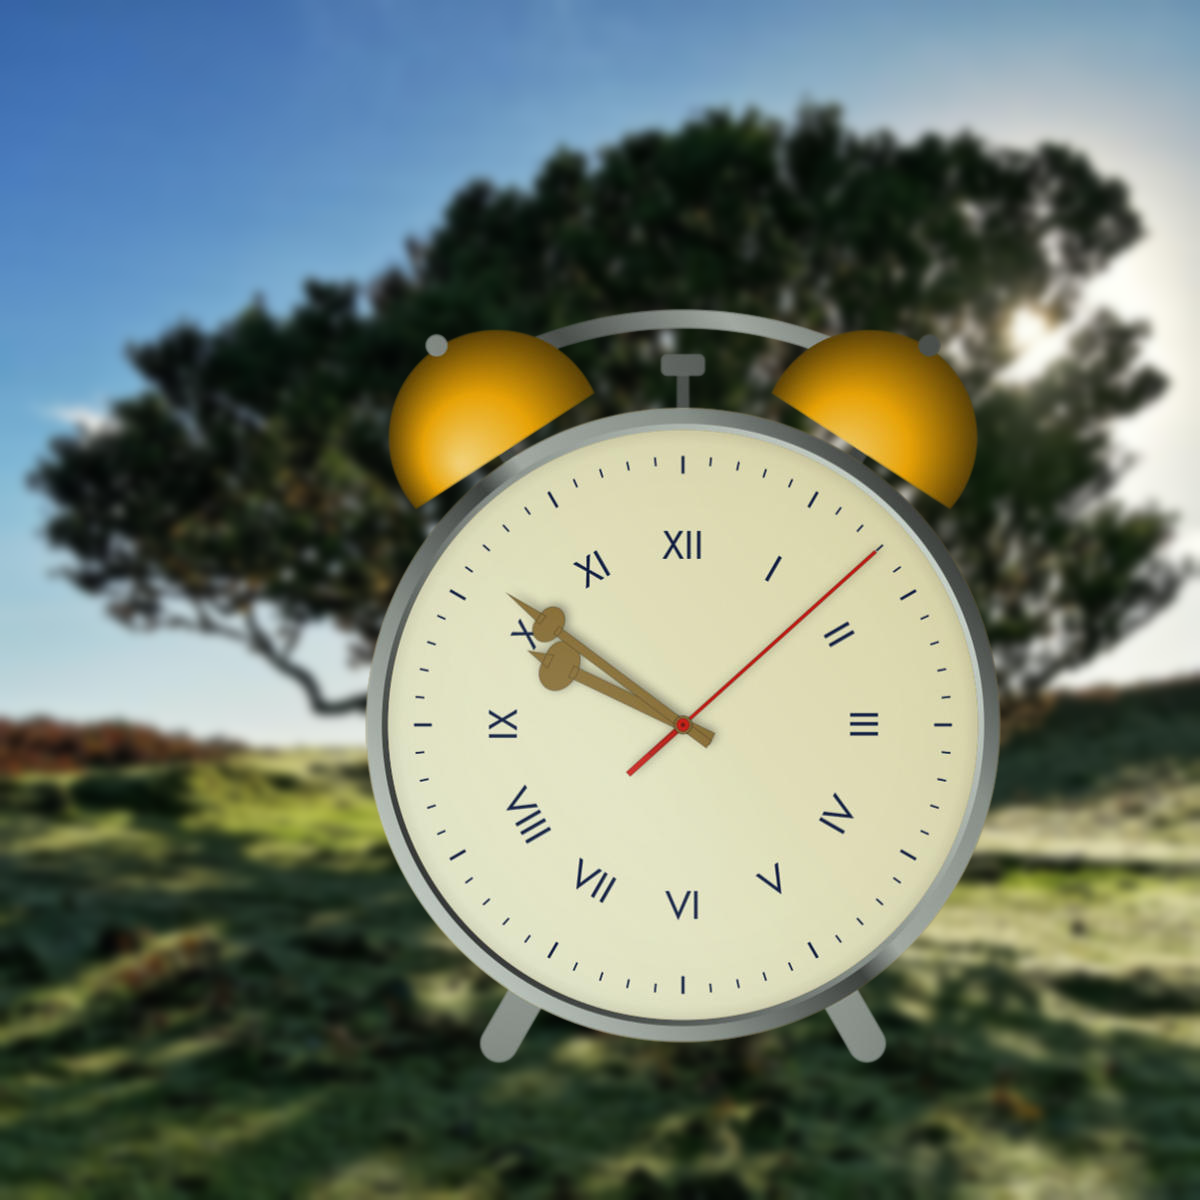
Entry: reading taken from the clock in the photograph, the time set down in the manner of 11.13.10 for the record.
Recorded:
9.51.08
